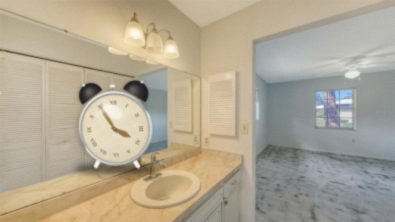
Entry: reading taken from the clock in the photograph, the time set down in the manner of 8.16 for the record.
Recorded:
3.55
